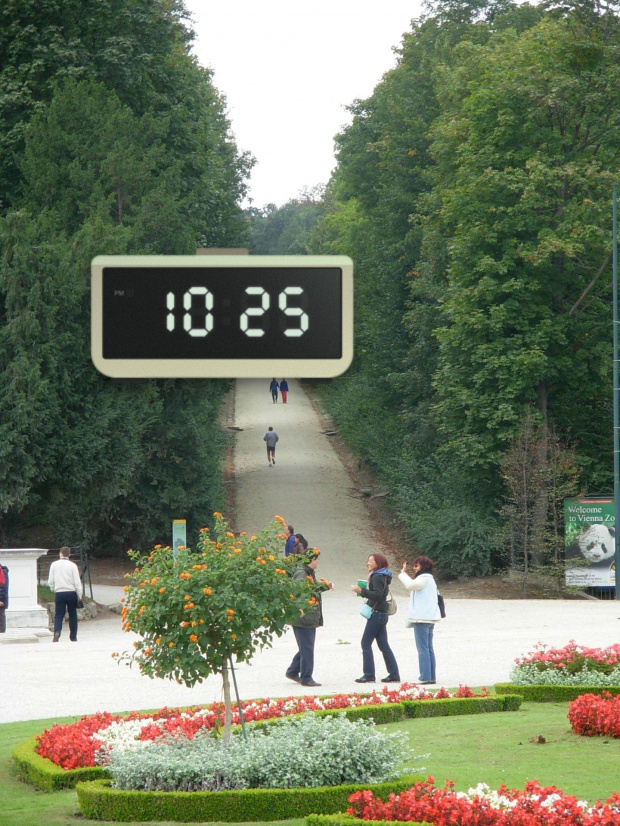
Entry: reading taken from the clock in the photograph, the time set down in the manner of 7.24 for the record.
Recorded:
10.25
